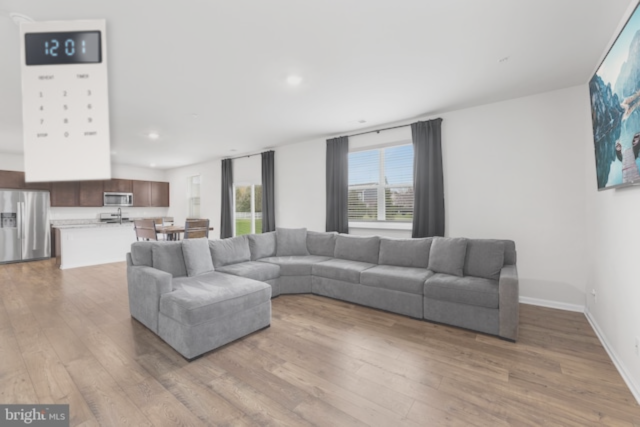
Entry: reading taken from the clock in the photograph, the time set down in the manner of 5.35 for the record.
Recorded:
12.01
